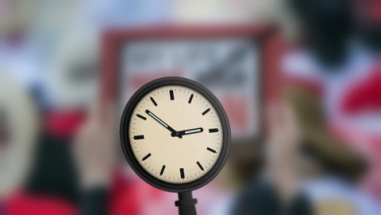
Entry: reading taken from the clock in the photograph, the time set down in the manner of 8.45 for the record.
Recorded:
2.52
